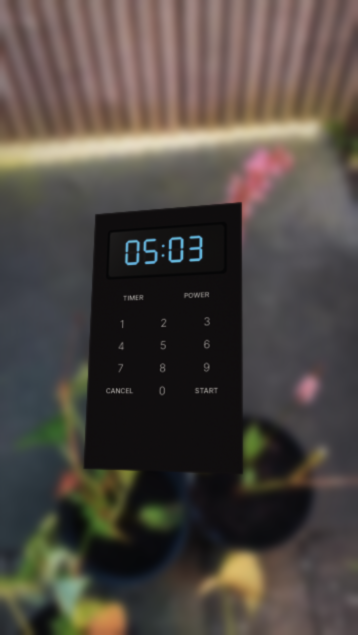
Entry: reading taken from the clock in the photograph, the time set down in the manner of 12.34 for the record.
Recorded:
5.03
